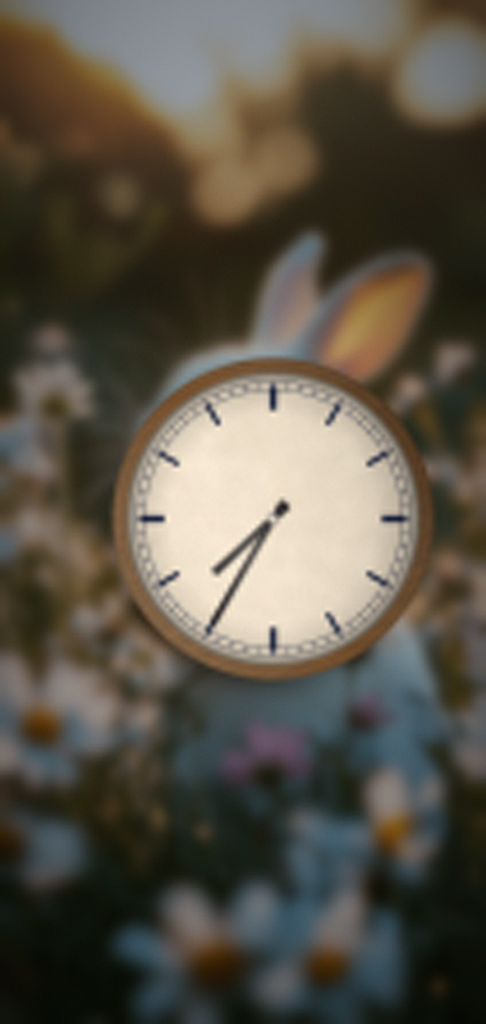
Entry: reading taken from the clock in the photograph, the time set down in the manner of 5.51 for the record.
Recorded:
7.35
